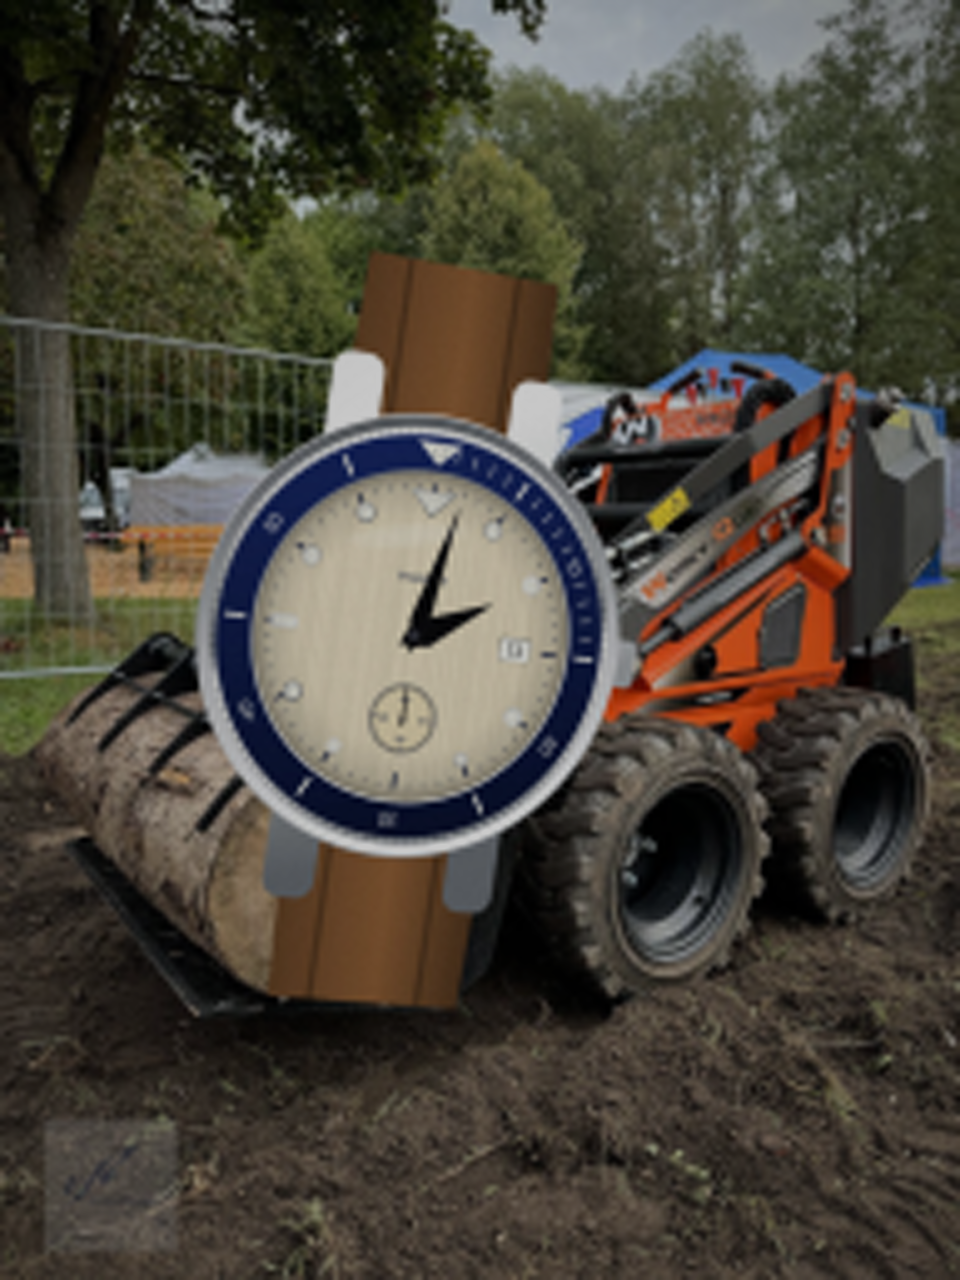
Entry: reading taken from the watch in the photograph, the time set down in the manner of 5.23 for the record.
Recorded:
2.02
